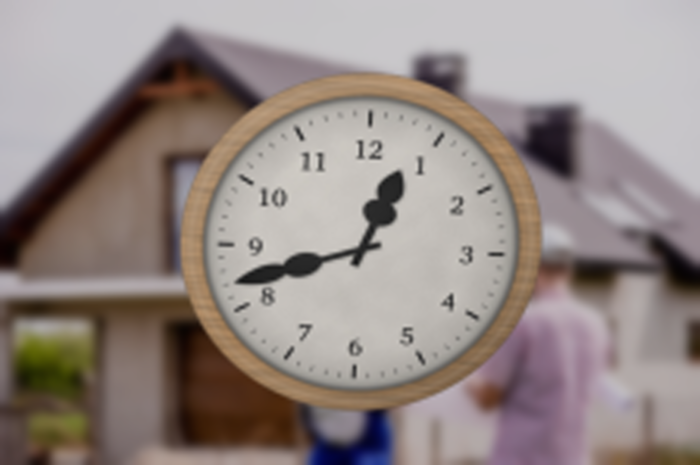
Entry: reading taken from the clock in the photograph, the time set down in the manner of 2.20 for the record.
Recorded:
12.42
